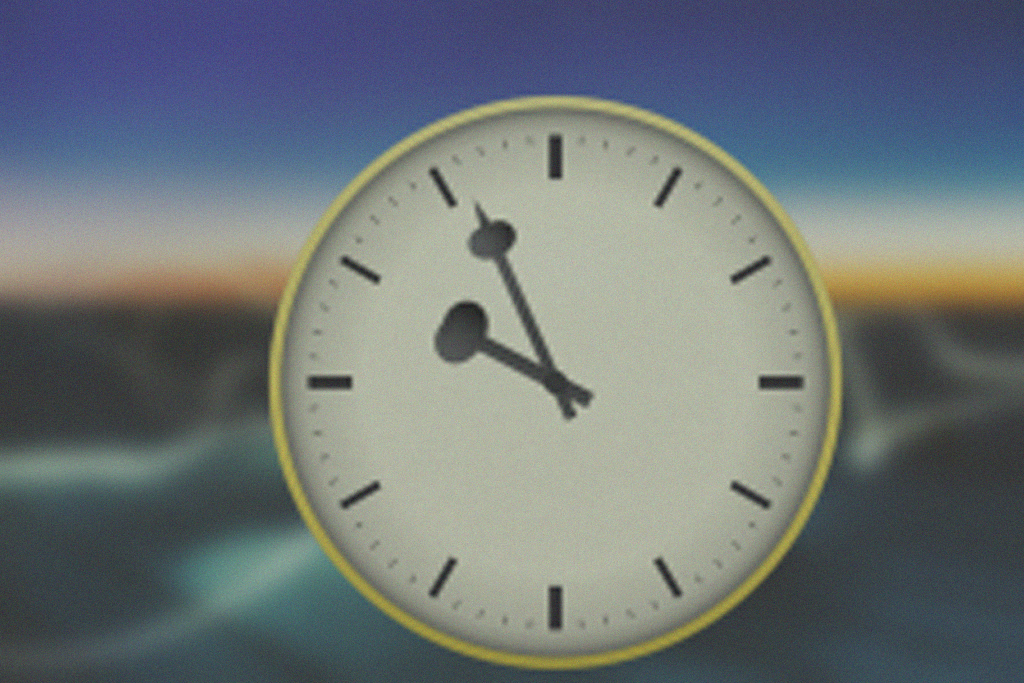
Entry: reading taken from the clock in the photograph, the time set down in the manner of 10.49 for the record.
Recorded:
9.56
